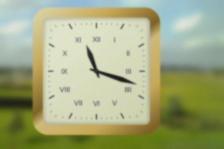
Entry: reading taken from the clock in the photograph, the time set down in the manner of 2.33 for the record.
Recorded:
11.18
